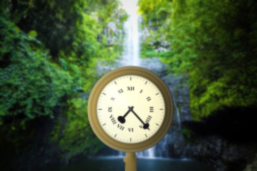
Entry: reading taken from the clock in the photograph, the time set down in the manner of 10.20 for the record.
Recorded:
7.23
